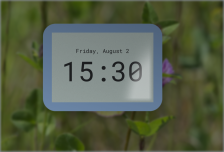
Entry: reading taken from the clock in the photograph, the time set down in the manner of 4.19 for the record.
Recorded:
15.30
